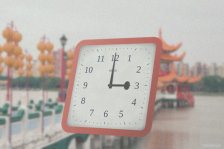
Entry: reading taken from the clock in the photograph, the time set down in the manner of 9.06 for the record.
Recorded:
3.00
